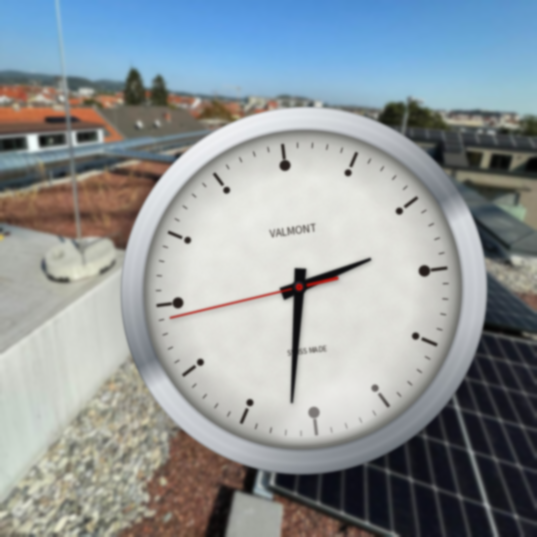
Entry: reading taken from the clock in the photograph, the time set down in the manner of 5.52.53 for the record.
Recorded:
2.31.44
